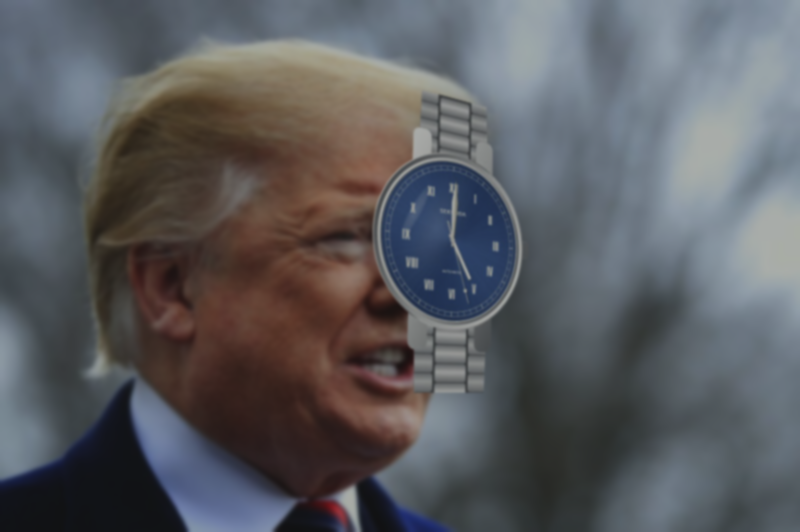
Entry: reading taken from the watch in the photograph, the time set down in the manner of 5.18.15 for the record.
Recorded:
5.00.27
